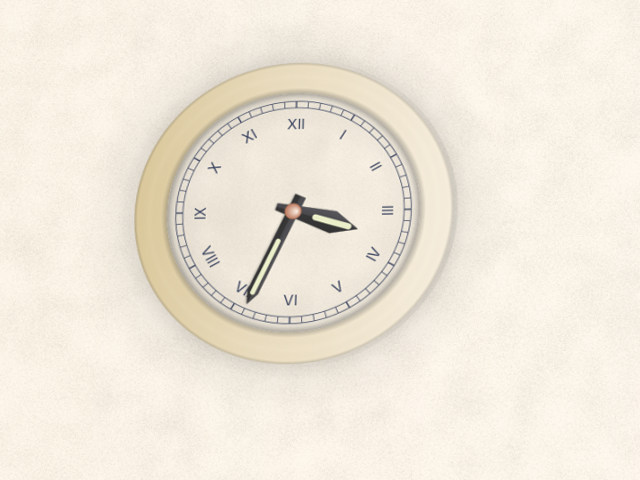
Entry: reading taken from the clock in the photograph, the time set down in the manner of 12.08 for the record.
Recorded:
3.34
